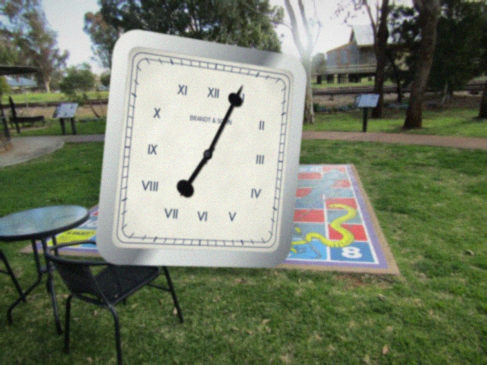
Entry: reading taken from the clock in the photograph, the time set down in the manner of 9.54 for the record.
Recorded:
7.04
